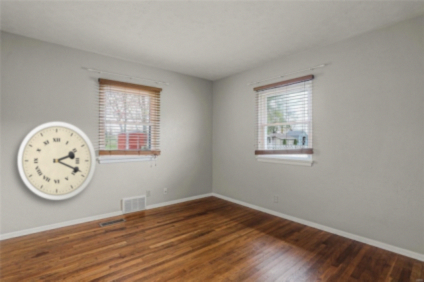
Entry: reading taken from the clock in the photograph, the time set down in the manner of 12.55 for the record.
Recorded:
2.19
